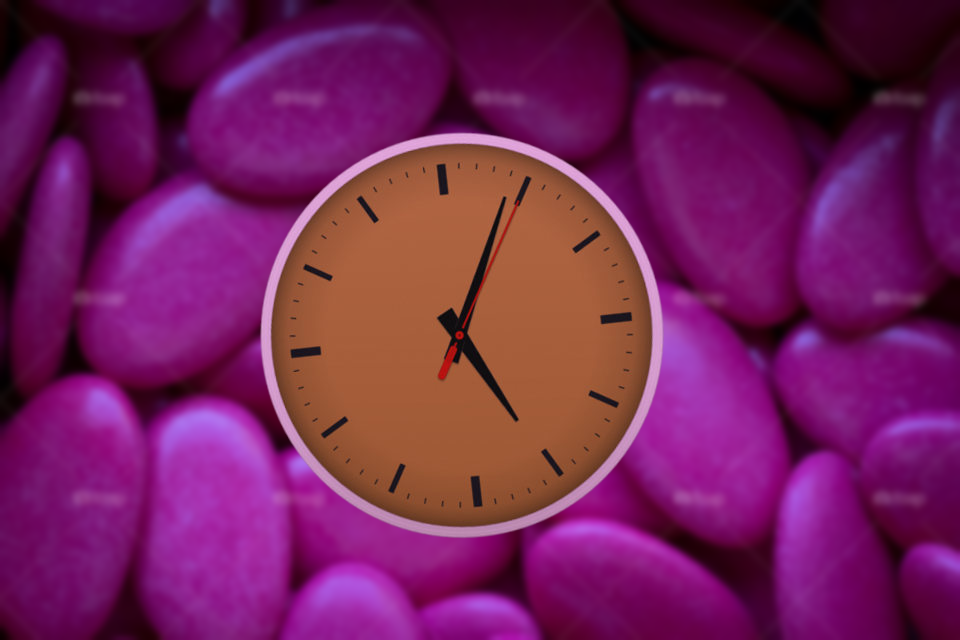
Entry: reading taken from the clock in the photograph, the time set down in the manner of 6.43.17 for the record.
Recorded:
5.04.05
